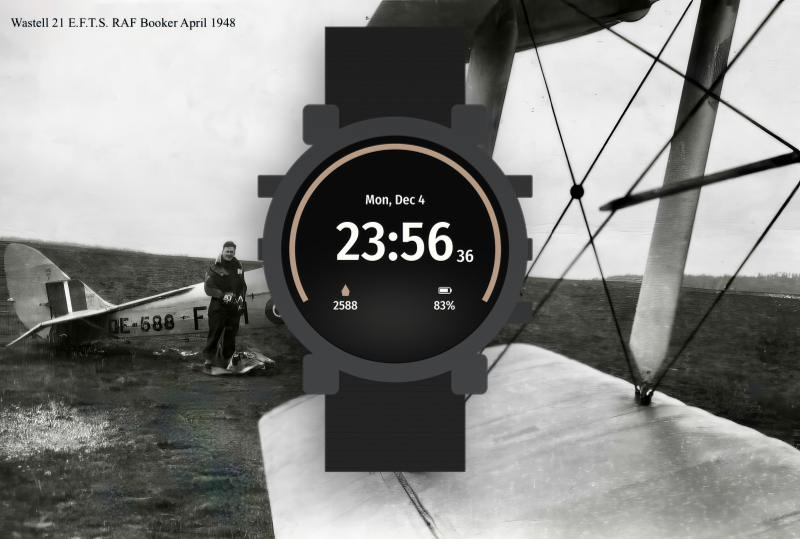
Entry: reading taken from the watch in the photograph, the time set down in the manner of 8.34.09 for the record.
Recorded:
23.56.36
